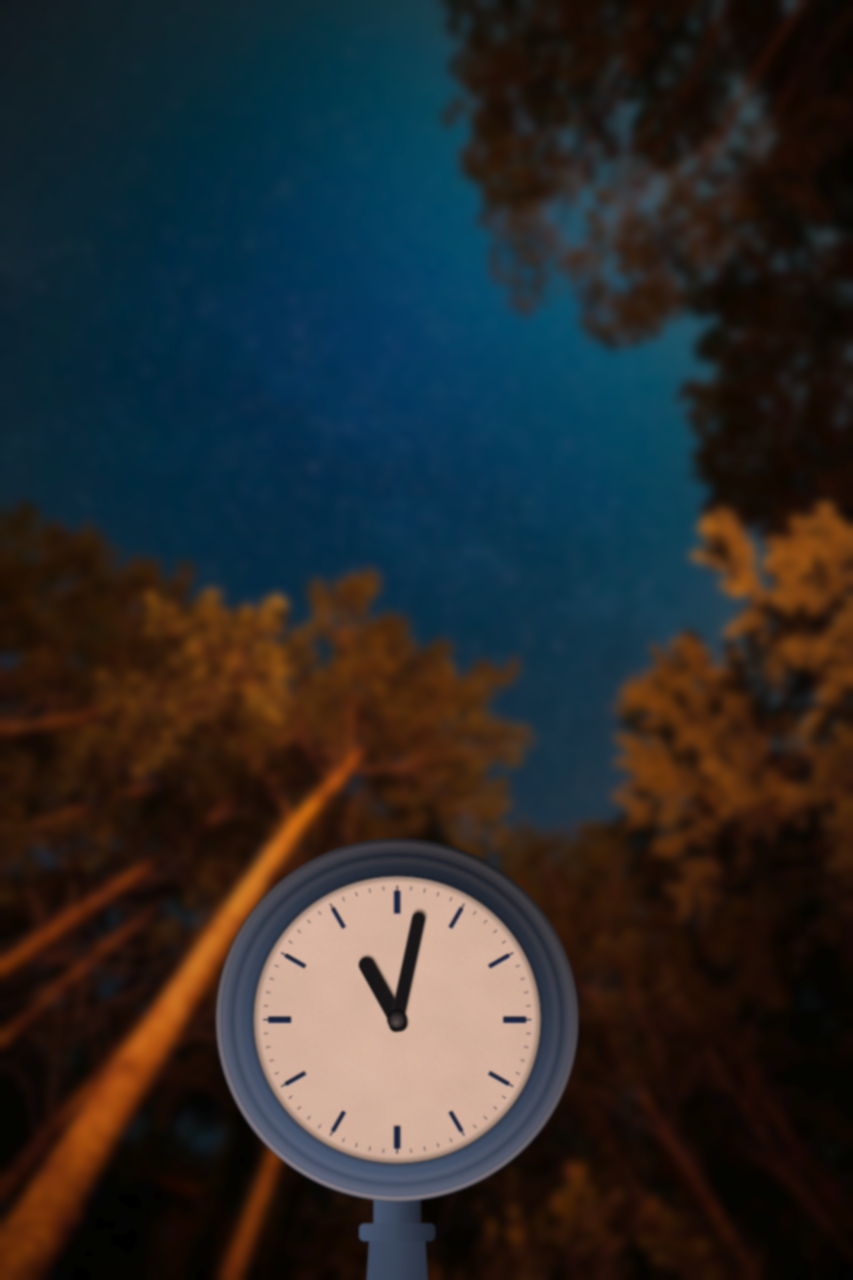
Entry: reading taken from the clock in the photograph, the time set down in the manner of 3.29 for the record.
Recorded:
11.02
